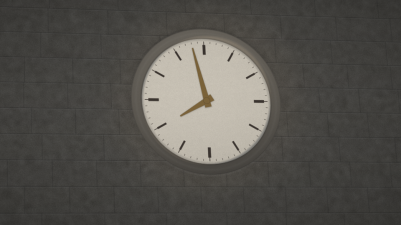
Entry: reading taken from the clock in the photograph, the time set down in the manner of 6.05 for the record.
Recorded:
7.58
